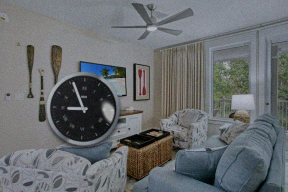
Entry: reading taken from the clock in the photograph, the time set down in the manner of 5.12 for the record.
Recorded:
8.56
